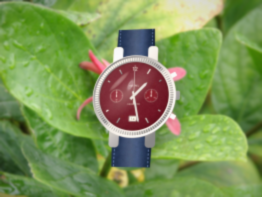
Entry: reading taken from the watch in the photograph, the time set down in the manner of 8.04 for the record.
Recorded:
1.28
